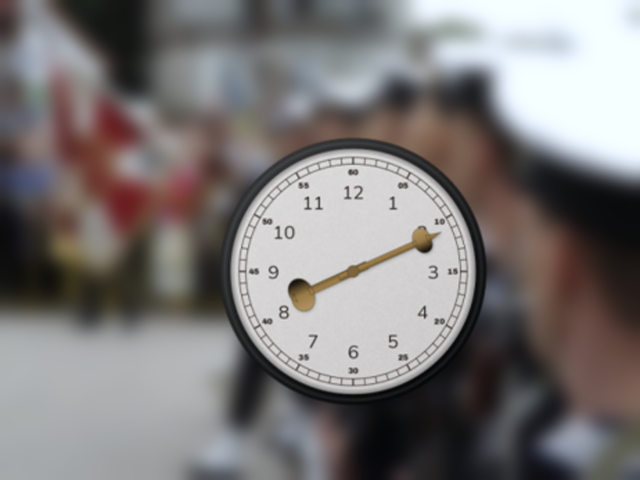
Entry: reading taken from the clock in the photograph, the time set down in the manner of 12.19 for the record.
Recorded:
8.11
